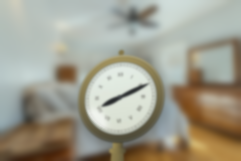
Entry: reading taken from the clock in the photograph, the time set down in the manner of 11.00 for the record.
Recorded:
8.11
